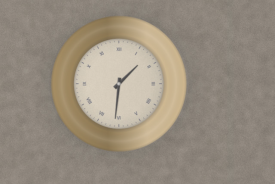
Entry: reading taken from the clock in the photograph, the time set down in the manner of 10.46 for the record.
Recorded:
1.31
